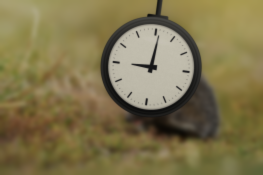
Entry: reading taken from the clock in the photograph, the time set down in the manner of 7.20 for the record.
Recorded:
9.01
